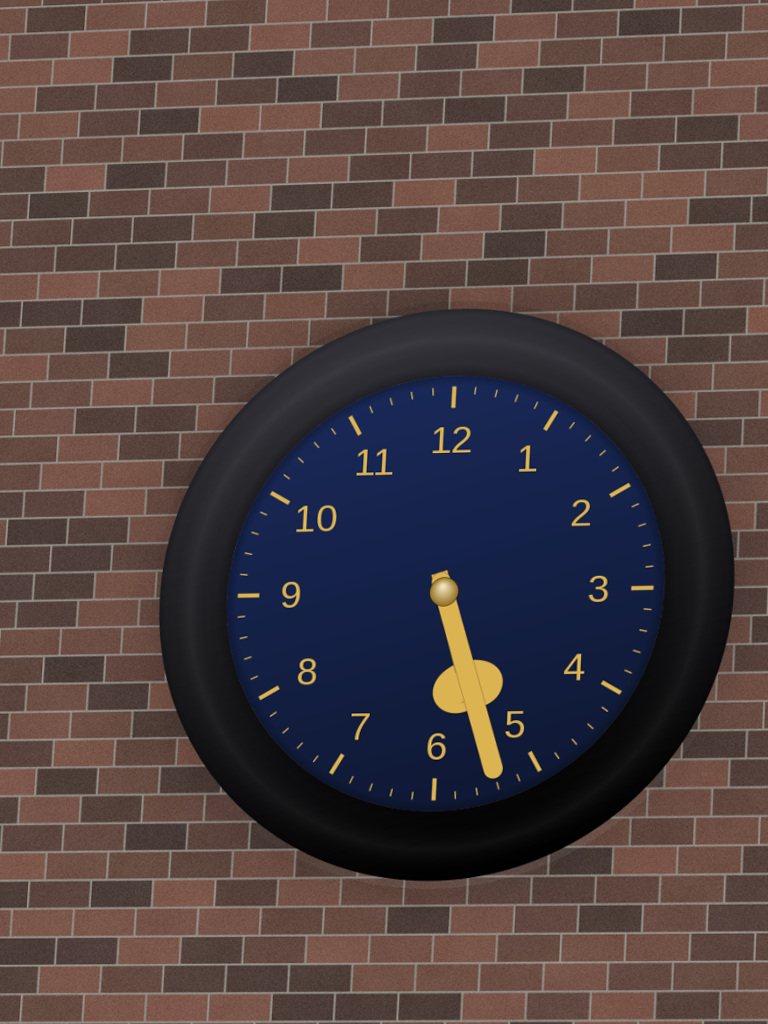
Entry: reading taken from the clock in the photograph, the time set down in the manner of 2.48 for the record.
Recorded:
5.27
